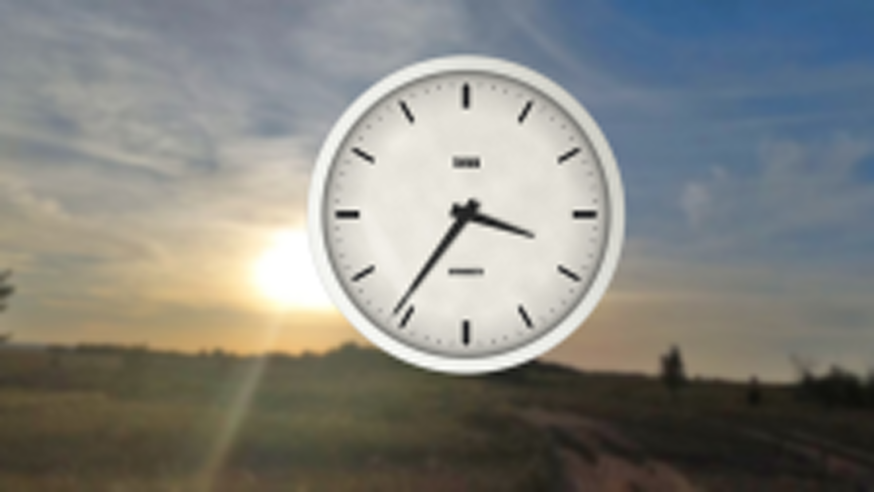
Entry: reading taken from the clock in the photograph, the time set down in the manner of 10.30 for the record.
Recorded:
3.36
